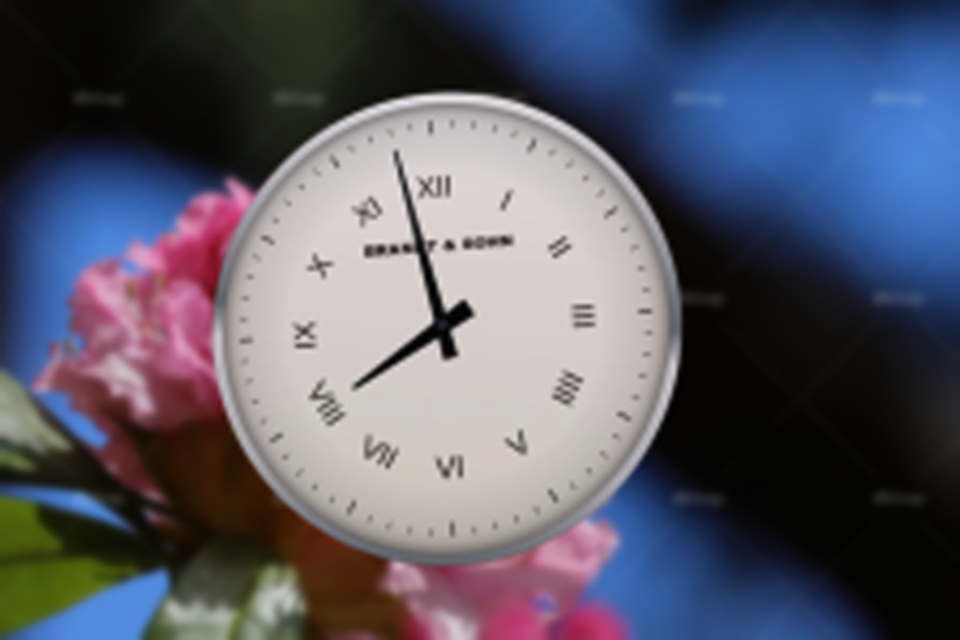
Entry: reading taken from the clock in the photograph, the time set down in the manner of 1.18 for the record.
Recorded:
7.58
